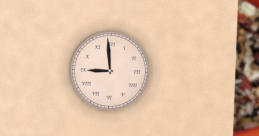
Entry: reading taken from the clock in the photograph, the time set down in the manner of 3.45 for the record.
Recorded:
8.59
